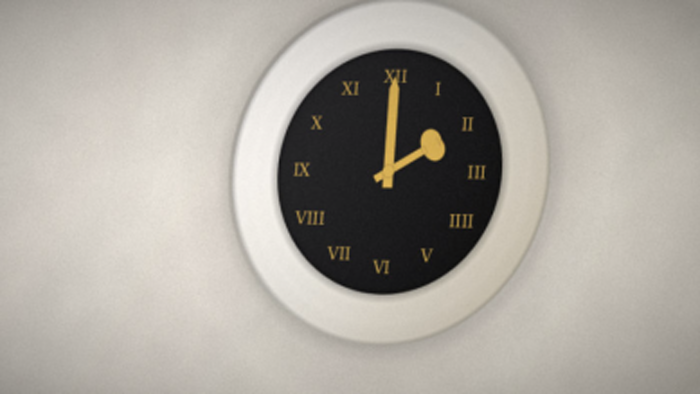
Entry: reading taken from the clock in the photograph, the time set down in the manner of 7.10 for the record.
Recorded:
2.00
